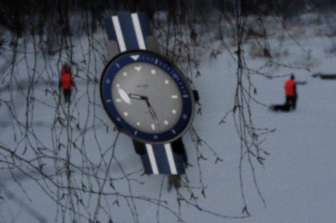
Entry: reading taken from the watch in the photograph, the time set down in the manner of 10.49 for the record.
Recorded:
9.28
